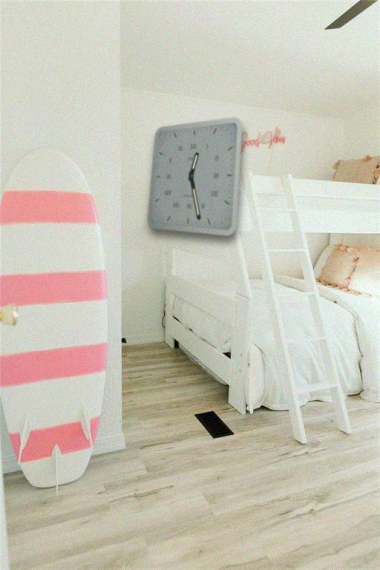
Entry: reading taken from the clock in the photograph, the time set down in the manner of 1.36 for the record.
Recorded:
12.27
